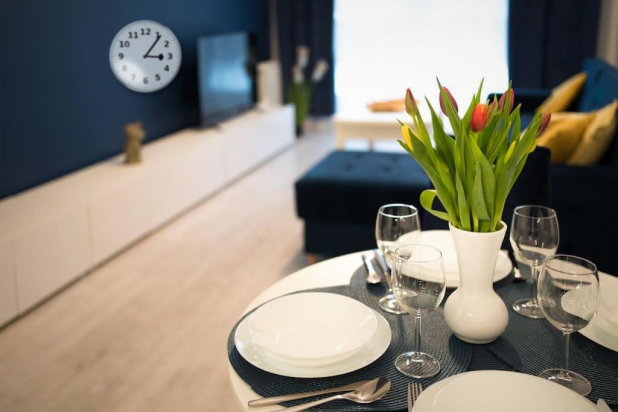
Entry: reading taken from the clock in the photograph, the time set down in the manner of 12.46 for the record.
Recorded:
3.06
